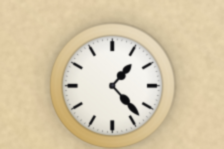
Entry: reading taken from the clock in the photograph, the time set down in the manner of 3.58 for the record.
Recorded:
1.23
